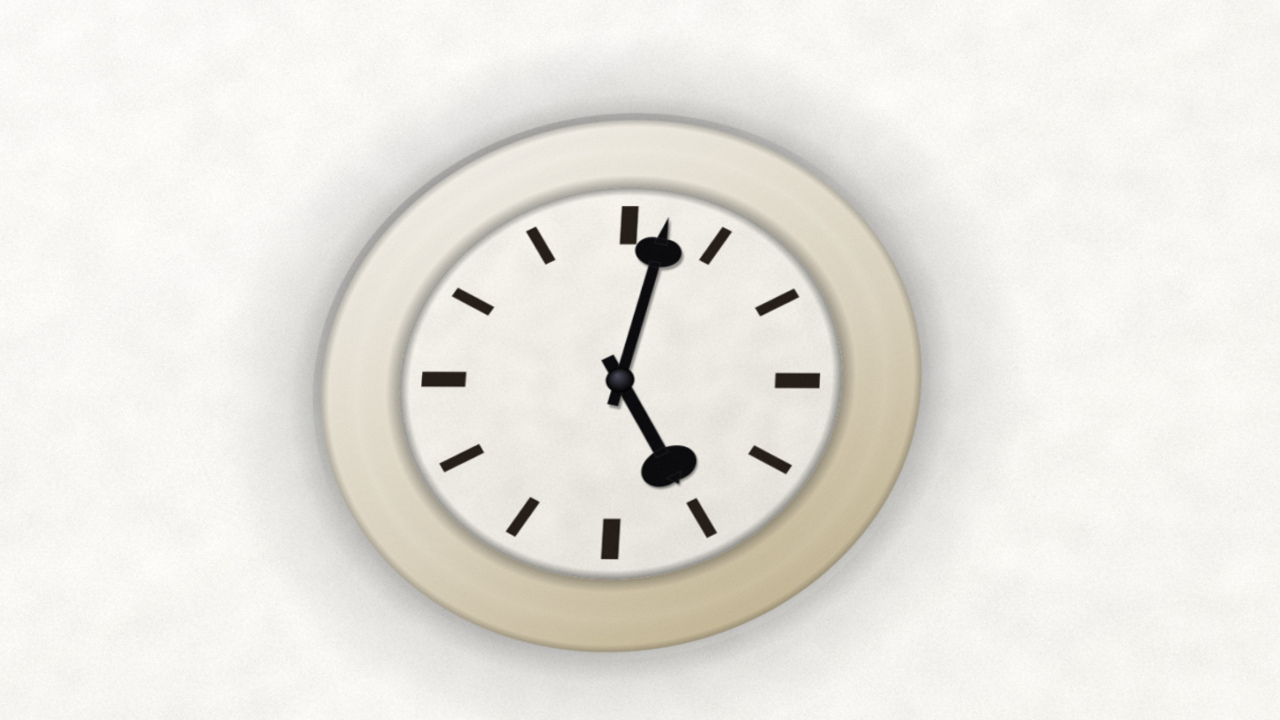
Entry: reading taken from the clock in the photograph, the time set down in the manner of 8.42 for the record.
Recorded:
5.02
